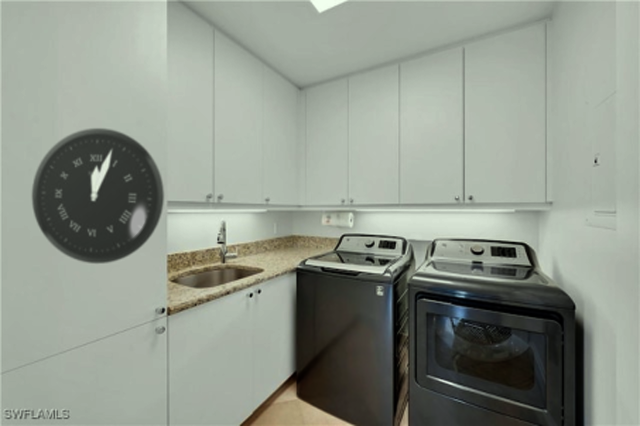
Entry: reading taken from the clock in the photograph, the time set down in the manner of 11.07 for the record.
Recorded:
12.03
